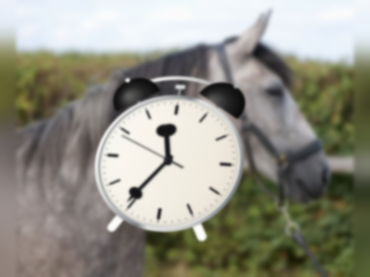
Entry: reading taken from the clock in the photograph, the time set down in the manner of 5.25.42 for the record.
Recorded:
11.35.49
